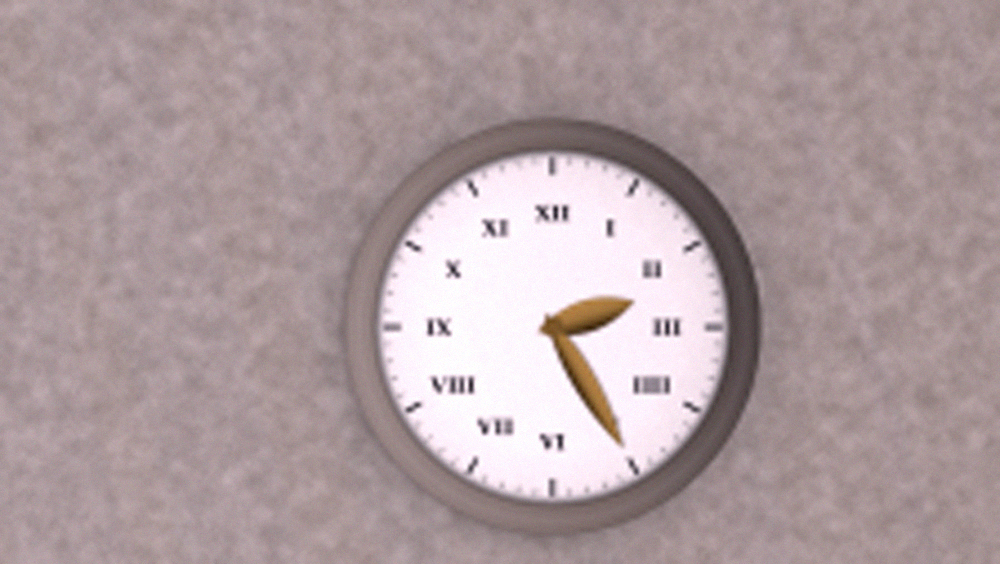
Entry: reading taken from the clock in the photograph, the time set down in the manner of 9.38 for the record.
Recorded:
2.25
